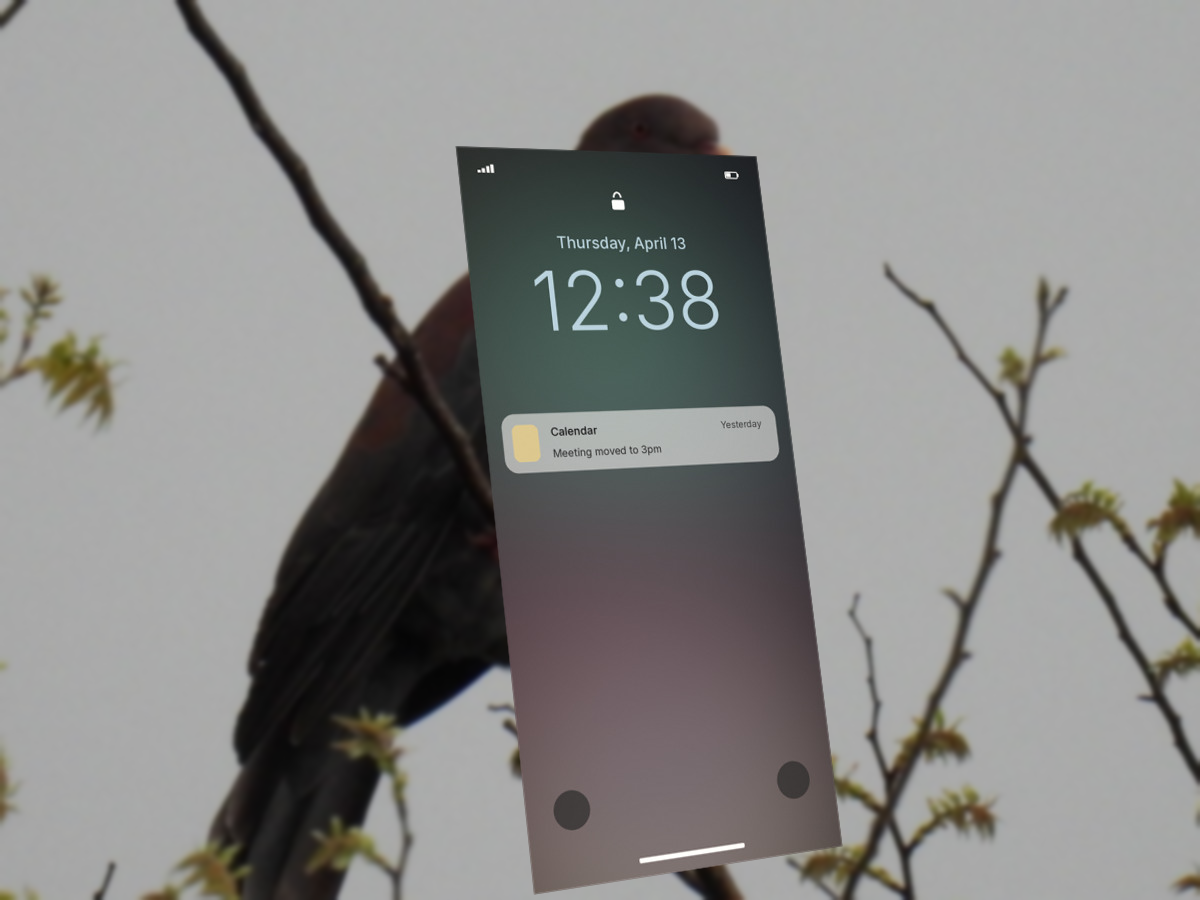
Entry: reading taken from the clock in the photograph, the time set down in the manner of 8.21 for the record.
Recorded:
12.38
